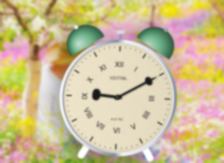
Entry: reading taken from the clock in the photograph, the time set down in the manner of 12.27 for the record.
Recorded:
9.10
